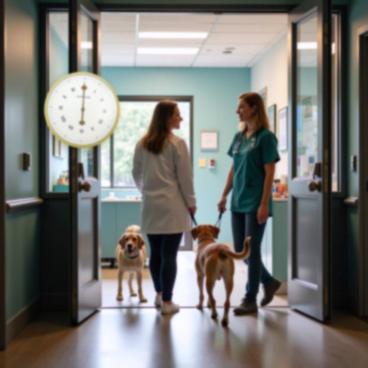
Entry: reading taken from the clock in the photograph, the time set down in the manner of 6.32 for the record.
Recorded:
6.00
